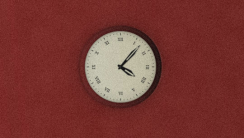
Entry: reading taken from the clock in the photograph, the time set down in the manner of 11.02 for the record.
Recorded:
4.07
